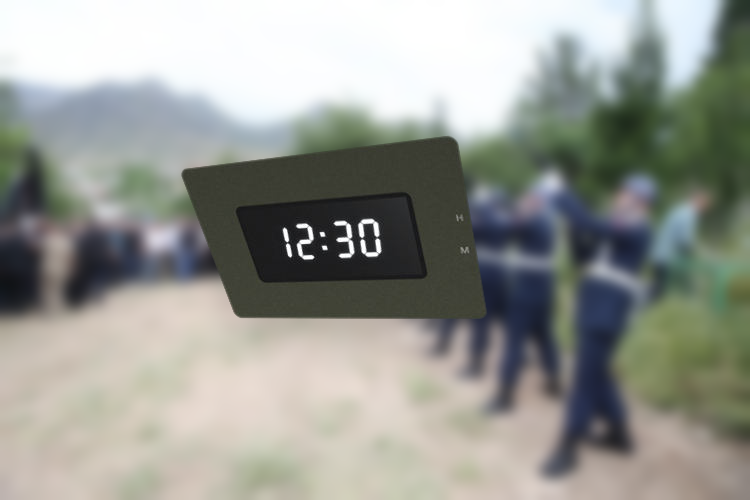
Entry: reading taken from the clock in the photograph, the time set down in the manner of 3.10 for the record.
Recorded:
12.30
